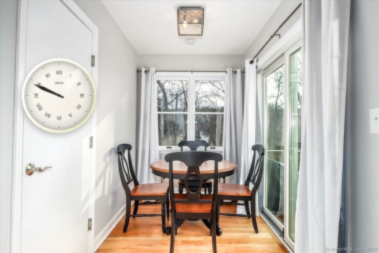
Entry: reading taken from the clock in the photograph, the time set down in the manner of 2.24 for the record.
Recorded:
9.49
